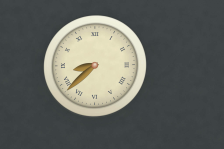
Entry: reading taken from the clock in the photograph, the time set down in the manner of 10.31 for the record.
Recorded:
8.38
